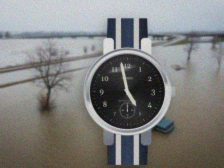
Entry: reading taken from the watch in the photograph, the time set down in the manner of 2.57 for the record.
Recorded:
4.58
